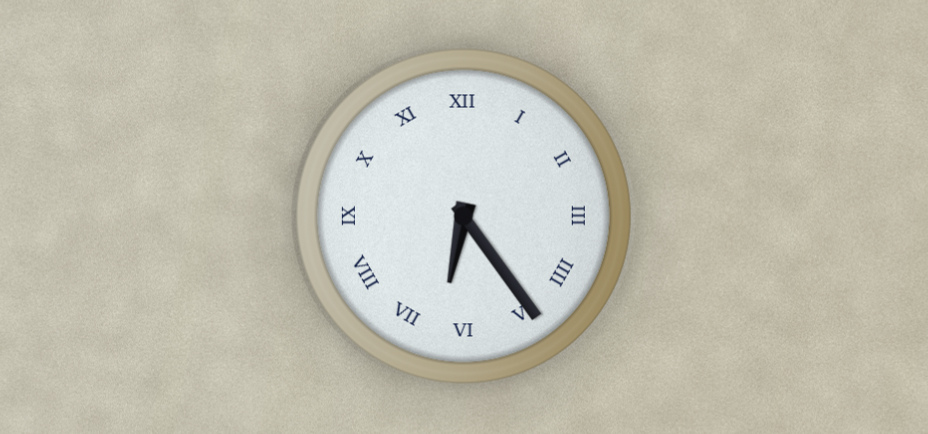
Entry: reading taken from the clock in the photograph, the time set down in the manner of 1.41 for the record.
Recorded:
6.24
